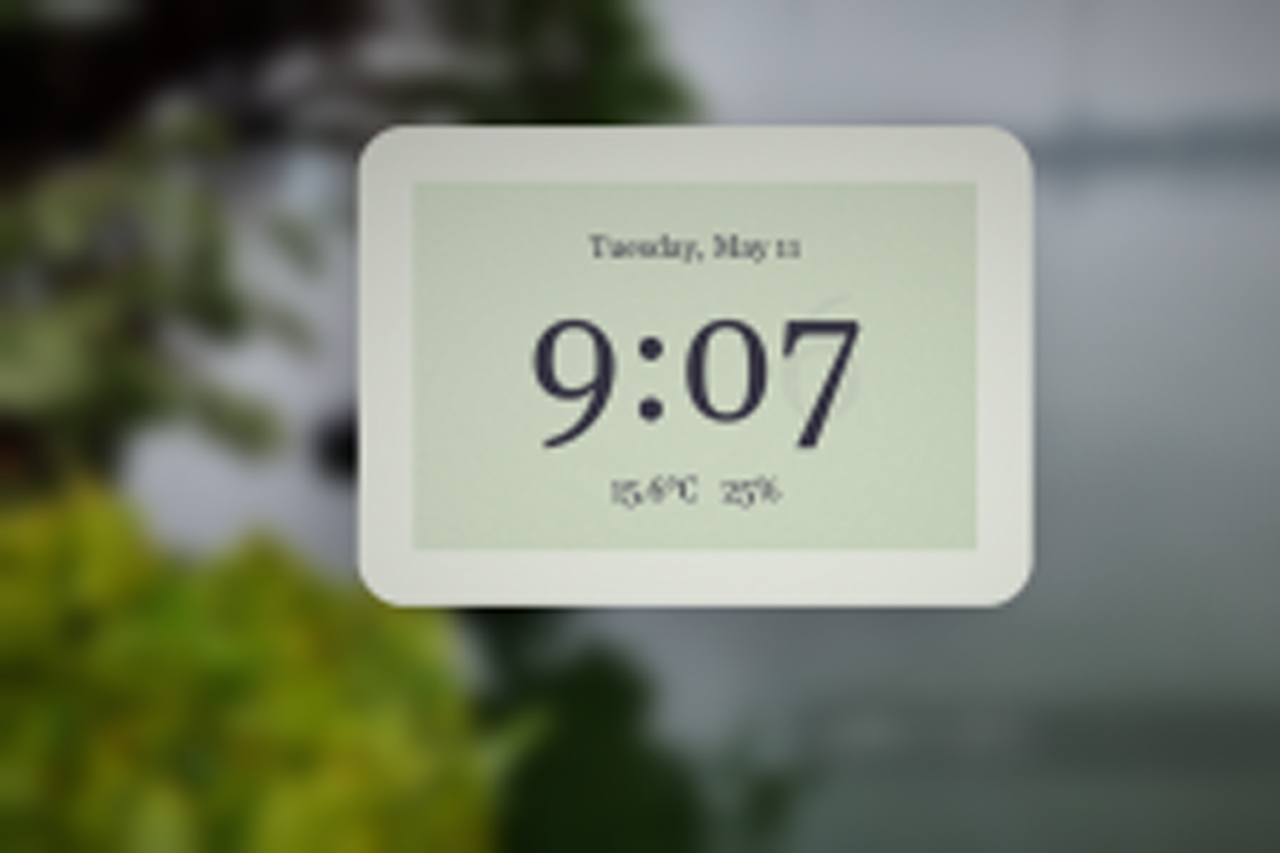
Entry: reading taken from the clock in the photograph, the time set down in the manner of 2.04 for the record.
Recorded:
9.07
